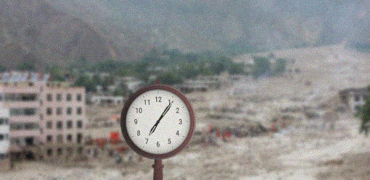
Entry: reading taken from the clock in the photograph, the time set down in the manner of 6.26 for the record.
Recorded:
7.06
